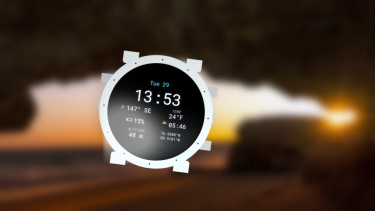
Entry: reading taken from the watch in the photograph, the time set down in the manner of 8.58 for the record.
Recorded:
13.53
